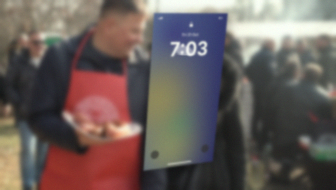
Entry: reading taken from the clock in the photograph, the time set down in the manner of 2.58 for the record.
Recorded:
7.03
